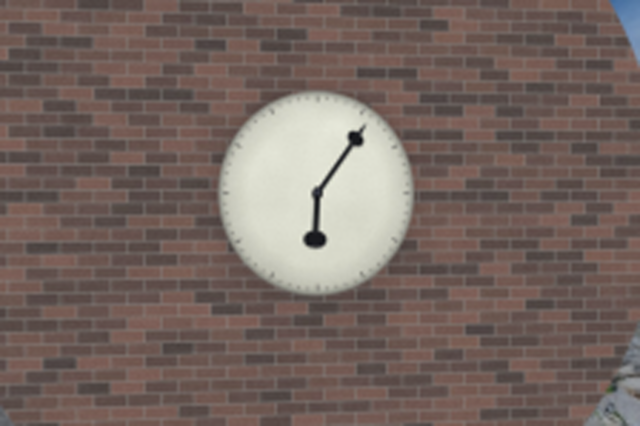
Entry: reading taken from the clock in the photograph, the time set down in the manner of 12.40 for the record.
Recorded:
6.06
